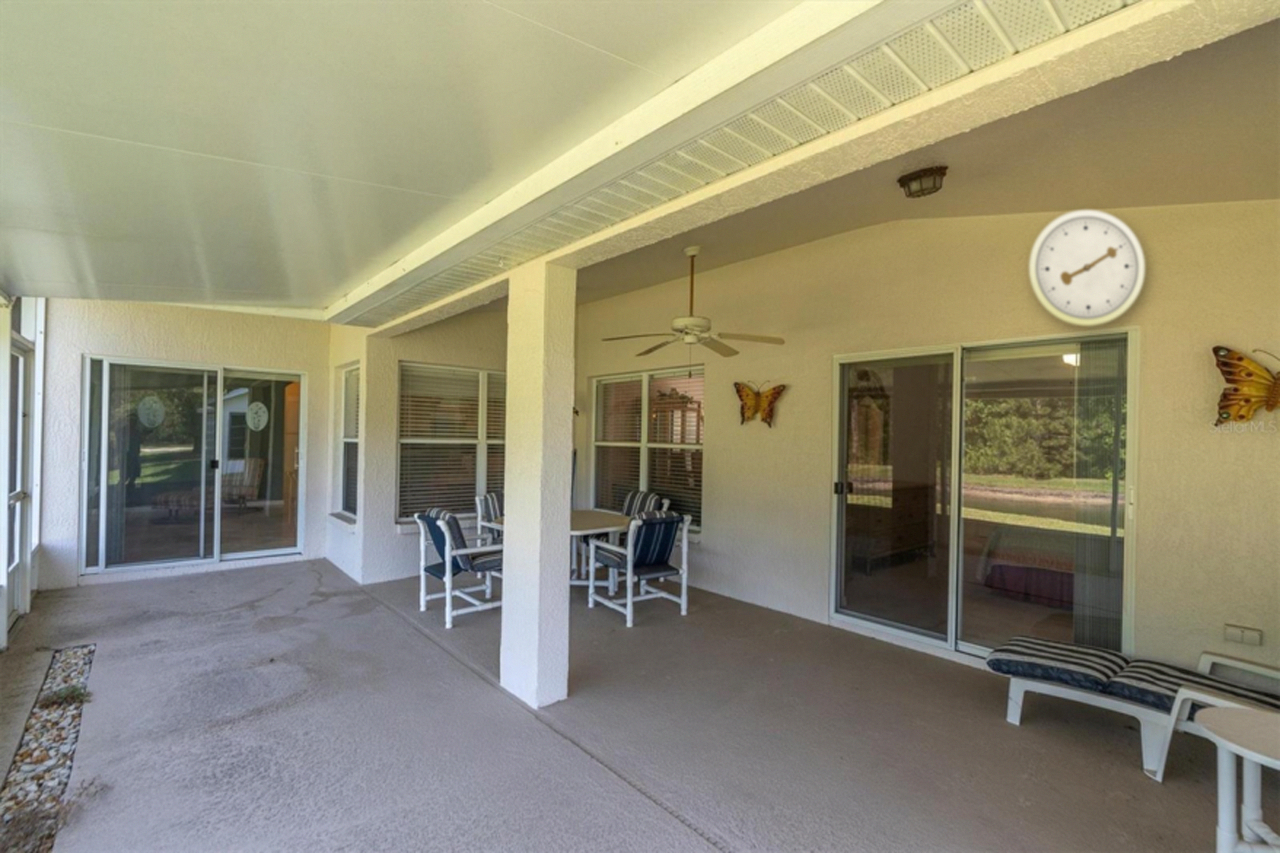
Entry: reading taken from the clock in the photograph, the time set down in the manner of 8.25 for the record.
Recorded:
8.10
